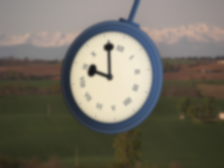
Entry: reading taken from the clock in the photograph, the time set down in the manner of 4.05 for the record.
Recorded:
8.56
